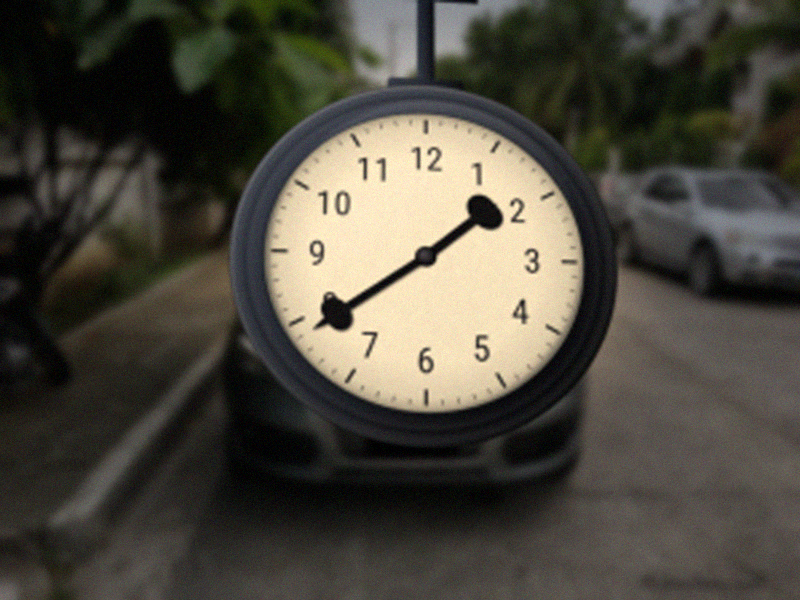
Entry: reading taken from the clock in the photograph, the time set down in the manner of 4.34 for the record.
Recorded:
1.39
